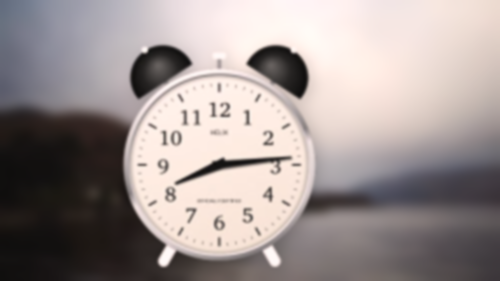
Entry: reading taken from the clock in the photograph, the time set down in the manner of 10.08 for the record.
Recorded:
8.14
